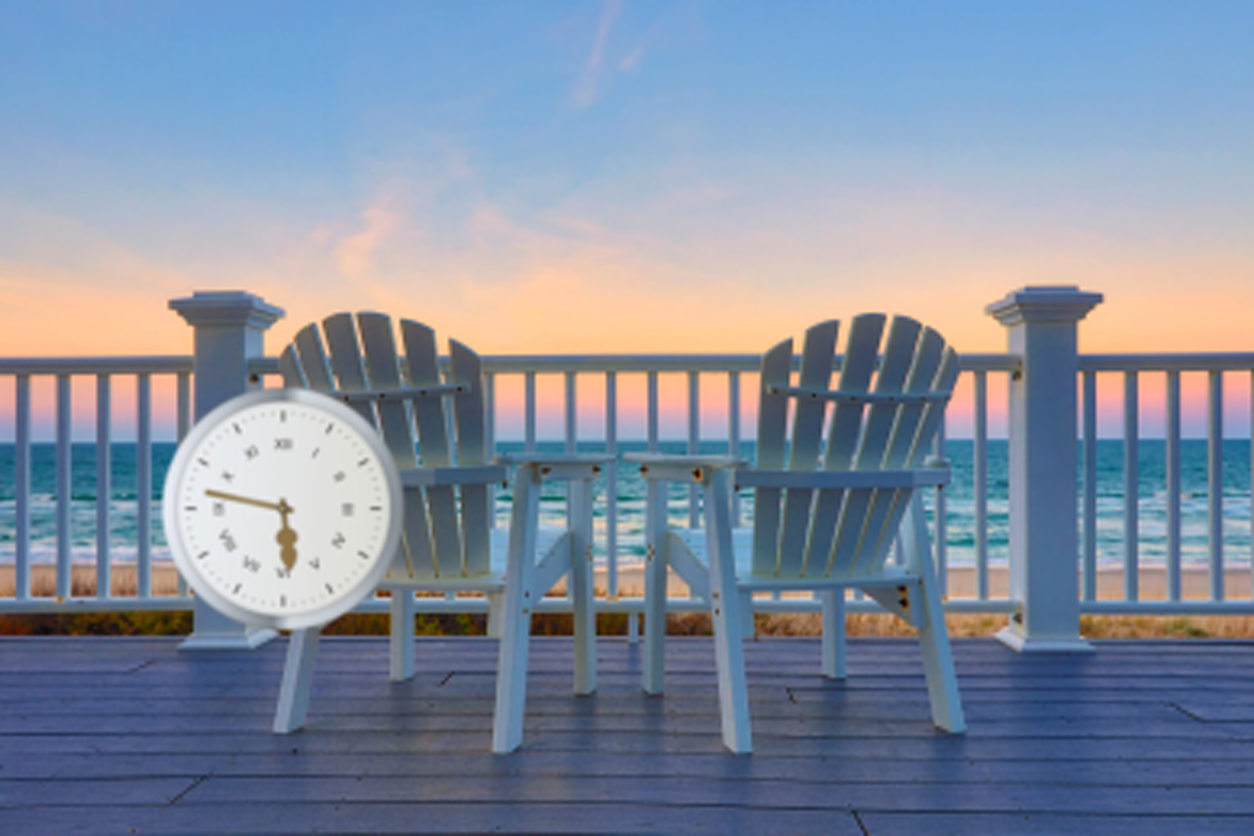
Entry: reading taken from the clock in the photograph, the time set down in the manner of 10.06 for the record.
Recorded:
5.47
